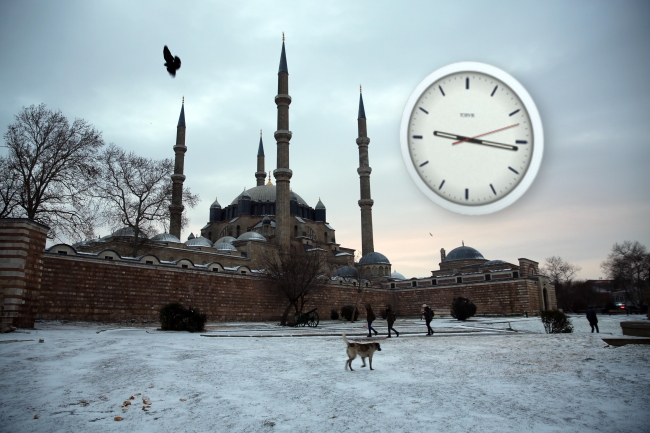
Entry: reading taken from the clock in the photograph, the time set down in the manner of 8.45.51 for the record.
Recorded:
9.16.12
